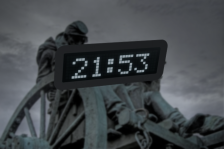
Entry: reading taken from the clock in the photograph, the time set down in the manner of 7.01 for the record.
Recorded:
21.53
